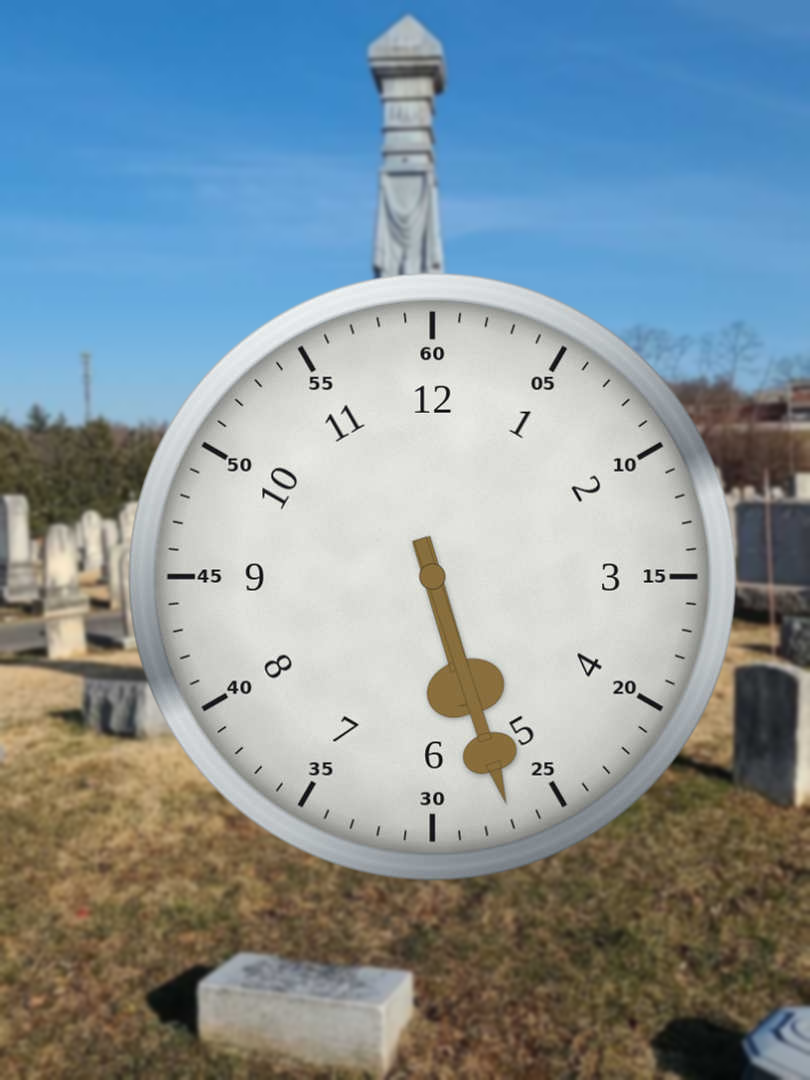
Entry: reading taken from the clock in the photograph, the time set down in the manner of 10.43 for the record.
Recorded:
5.27
